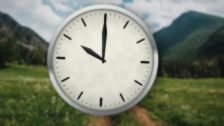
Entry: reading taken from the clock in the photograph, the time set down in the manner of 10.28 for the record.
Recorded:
10.00
